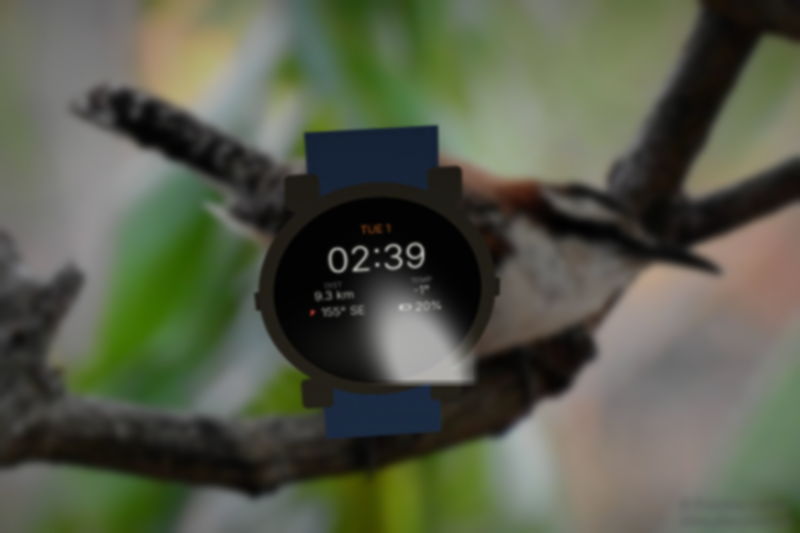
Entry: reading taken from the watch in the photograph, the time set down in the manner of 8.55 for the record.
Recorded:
2.39
